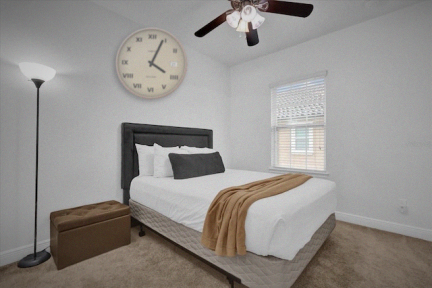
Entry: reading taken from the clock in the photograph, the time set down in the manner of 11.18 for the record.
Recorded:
4.04
